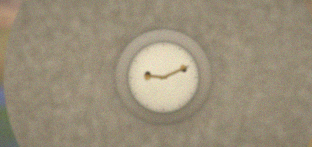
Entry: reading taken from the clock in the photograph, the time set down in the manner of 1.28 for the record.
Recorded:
9.11
